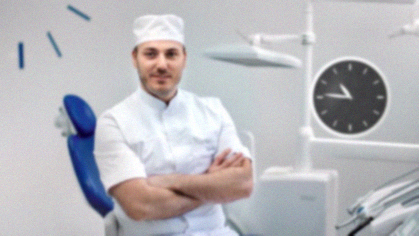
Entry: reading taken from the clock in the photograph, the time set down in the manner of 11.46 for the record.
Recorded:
10.46
